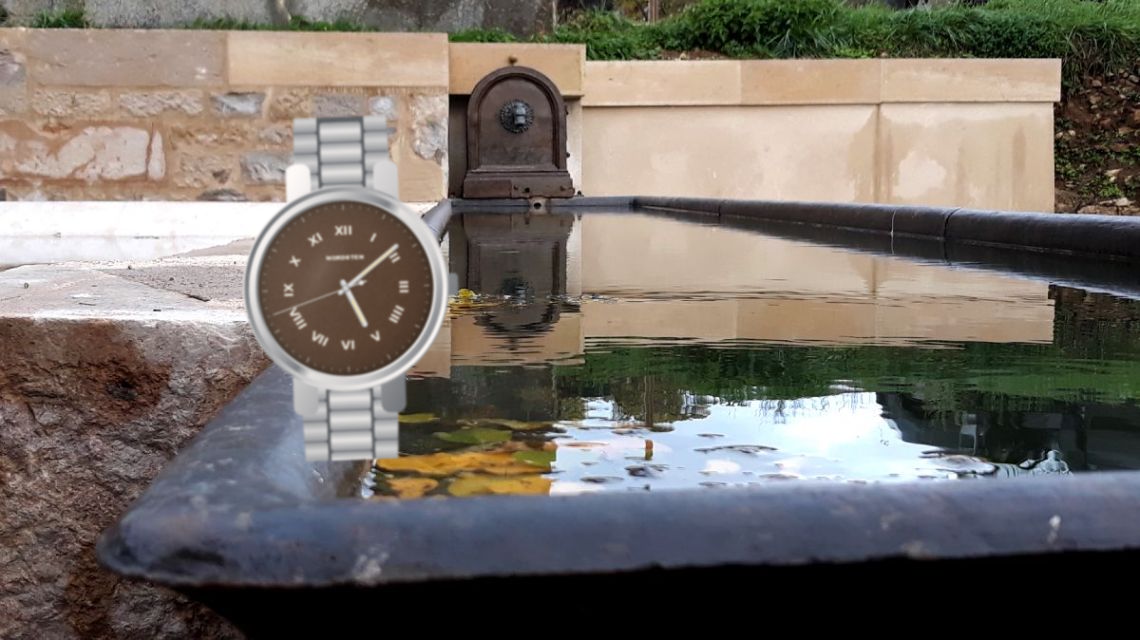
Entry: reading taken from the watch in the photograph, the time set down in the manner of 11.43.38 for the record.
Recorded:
5.08.42
